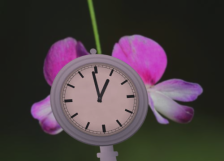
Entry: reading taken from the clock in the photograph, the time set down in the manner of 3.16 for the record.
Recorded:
12.59
